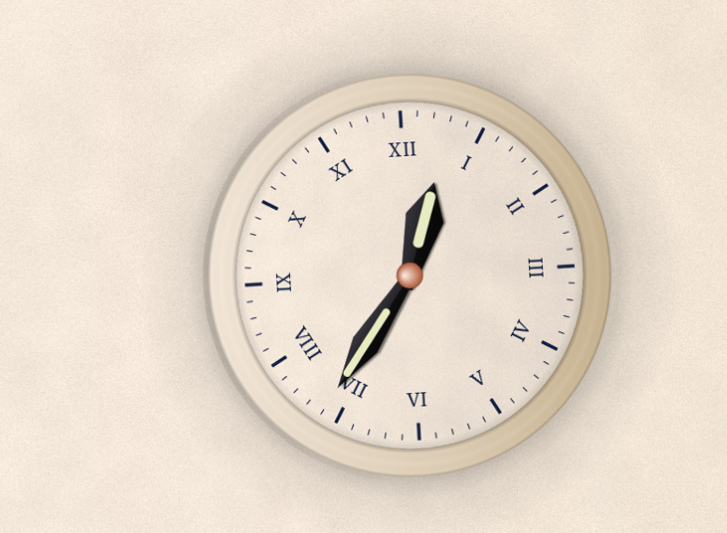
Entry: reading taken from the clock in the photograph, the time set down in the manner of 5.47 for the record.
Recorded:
12.36
